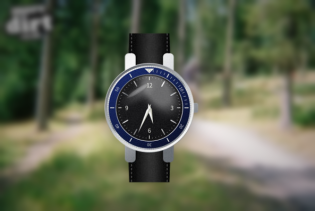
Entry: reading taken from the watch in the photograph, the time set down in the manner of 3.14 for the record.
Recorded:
5.34
